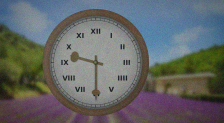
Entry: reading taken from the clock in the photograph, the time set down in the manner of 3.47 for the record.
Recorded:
9.30
